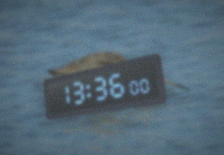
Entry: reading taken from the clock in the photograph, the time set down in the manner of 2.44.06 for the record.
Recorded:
13.36.00
